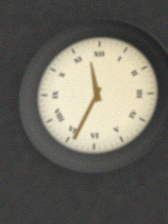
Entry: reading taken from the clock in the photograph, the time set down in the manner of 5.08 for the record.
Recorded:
11.34
